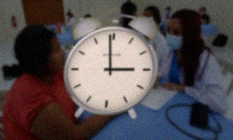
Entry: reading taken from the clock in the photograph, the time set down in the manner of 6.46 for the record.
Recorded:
2.59
